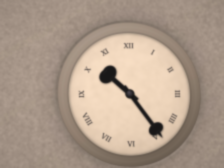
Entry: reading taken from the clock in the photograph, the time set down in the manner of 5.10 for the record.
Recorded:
10.24
